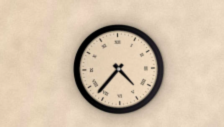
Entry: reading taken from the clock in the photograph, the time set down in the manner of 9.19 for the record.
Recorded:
4.37
